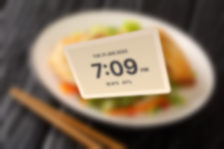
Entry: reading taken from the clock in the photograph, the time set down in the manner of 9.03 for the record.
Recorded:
7.09
